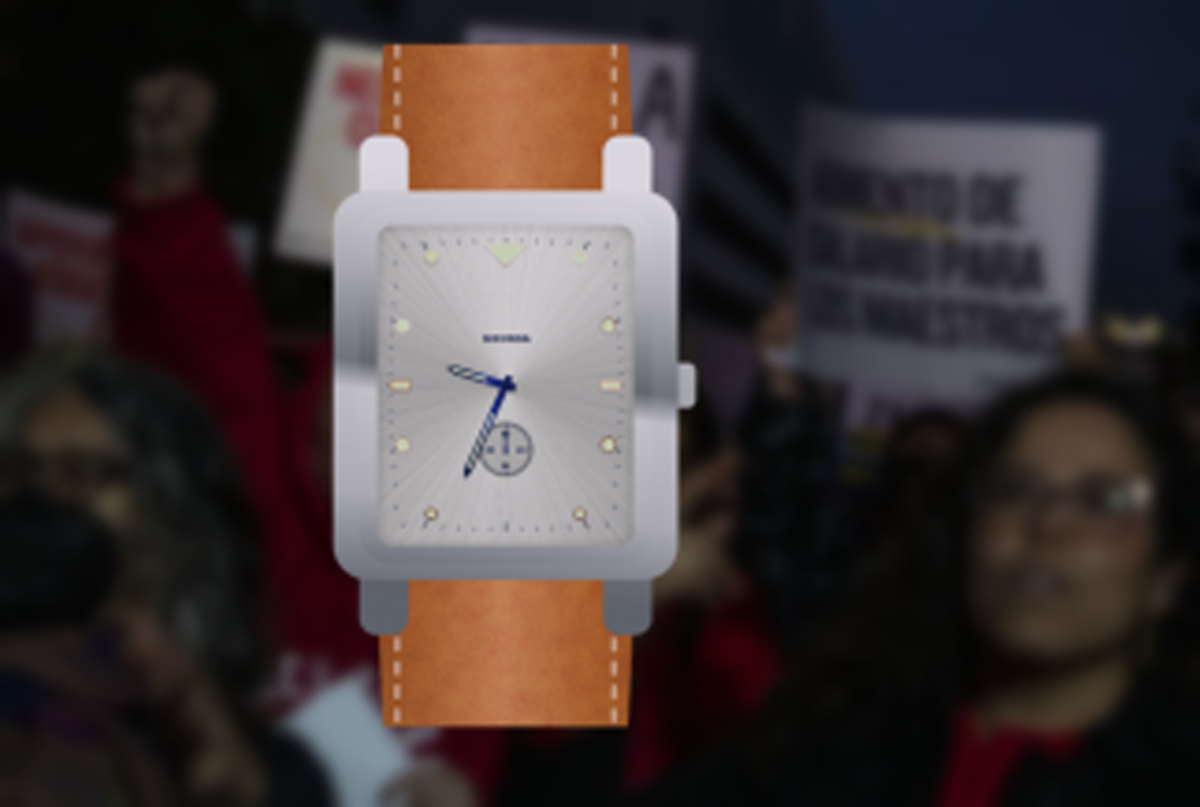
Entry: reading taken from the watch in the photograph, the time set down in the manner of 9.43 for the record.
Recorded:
9.34
